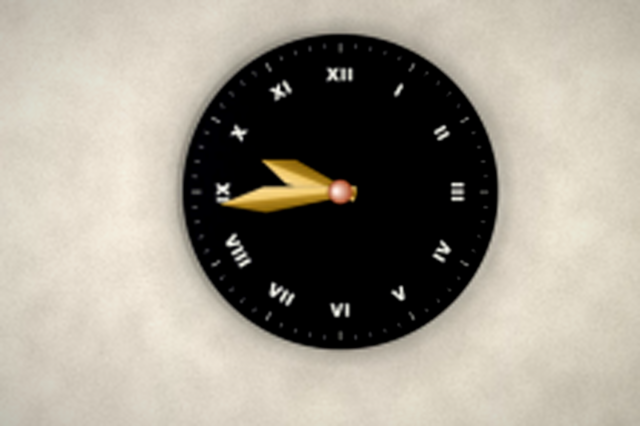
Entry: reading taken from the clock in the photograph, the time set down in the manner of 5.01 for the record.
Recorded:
9.44
